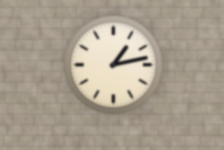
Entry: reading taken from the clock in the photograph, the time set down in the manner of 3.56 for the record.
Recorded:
1.13
